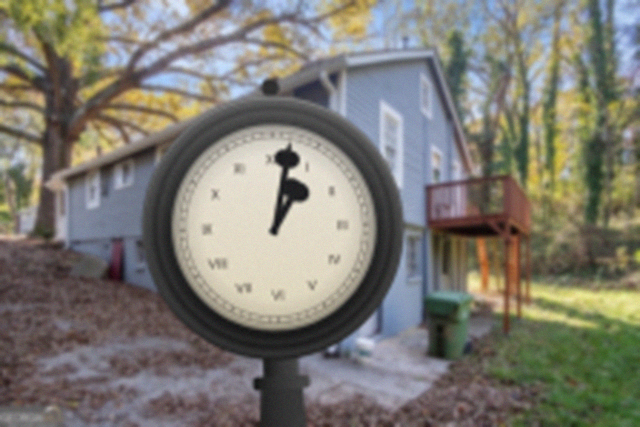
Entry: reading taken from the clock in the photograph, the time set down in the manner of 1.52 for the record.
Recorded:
1.02
